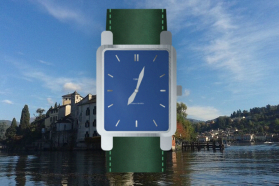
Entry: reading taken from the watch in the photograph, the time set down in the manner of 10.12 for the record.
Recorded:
7.03
